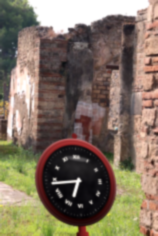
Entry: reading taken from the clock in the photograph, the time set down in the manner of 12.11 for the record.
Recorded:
6.44
